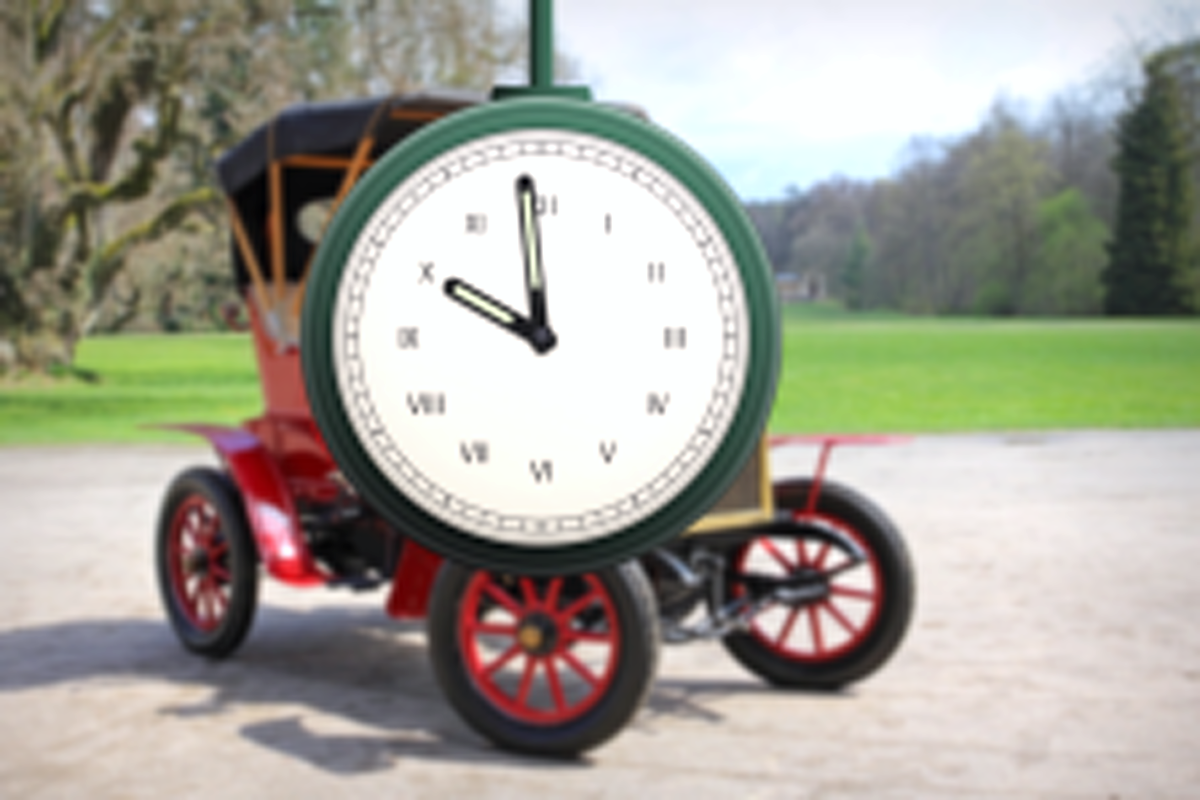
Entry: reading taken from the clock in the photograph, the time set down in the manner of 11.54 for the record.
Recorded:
9.59
